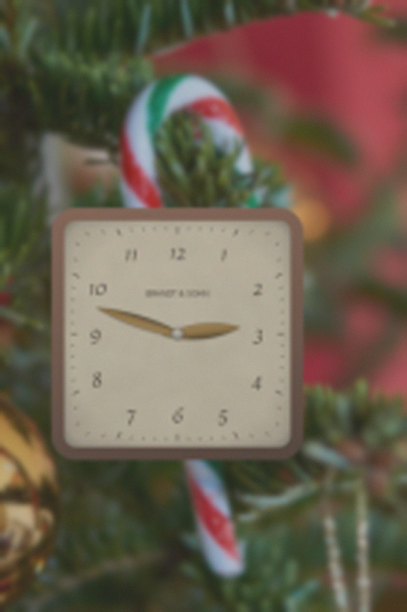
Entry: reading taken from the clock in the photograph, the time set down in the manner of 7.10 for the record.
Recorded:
2.48
